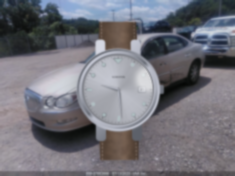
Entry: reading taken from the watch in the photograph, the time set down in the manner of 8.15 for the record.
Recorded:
9.29
